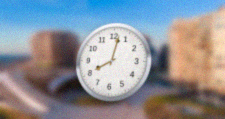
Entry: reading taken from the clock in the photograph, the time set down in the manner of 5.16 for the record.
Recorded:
8.02
